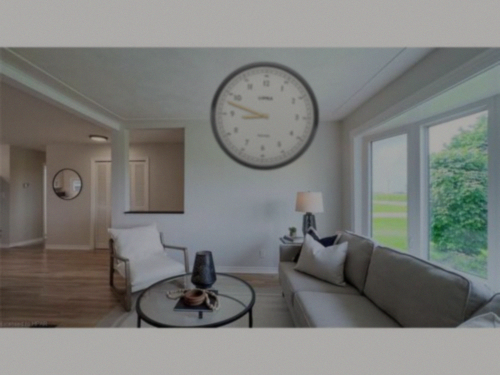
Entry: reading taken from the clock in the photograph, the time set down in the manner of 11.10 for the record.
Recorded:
8.48
